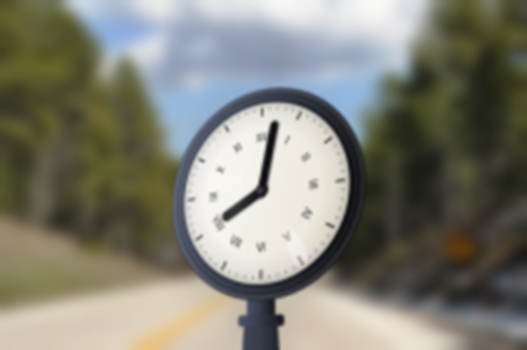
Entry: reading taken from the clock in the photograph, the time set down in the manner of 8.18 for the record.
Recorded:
8.02
